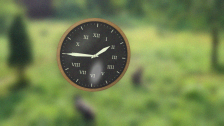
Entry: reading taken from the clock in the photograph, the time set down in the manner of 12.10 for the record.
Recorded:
1.45
